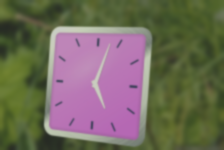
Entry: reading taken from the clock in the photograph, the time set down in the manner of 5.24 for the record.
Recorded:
5.03
